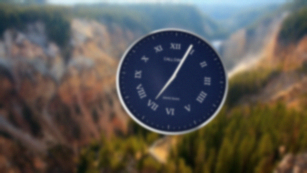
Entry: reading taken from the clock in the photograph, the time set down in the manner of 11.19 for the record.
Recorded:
7.04
